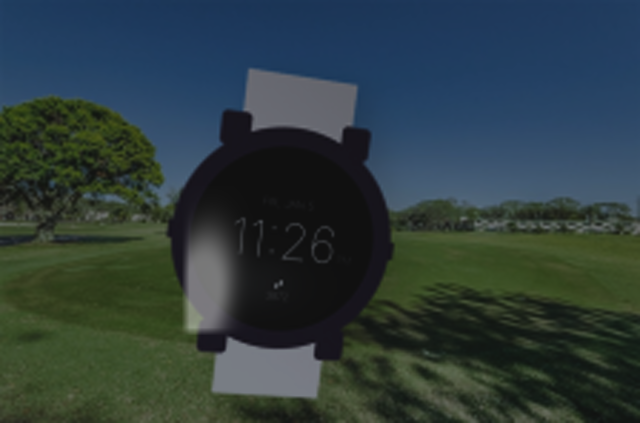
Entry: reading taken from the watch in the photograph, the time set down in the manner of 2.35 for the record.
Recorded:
11.26
